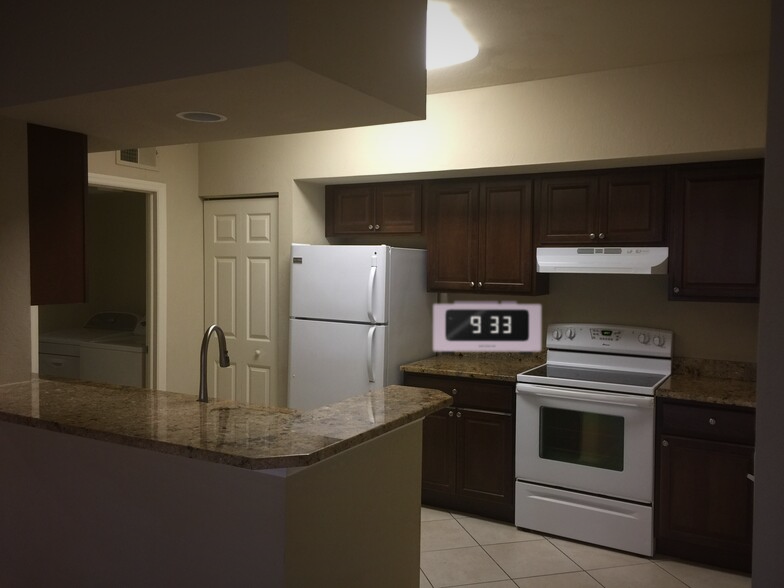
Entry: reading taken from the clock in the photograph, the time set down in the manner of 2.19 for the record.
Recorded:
9.33
